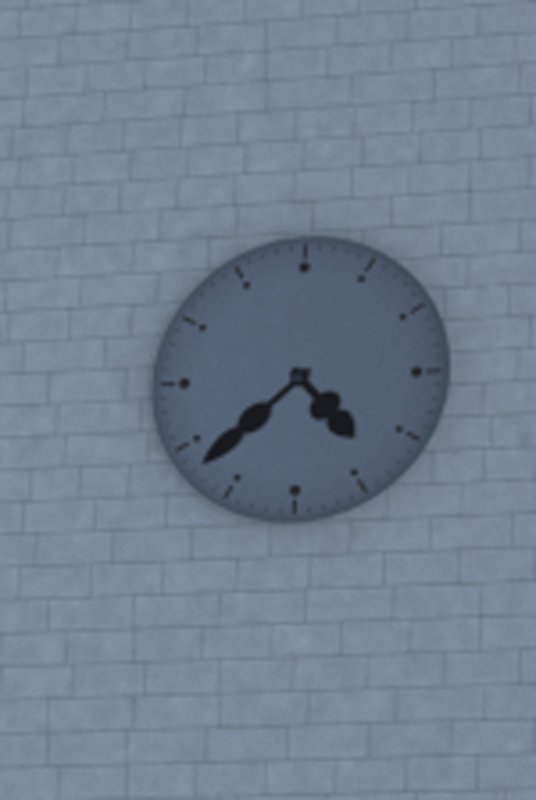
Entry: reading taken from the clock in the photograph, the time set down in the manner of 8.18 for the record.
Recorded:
4.38
